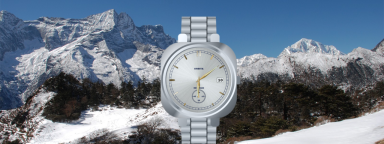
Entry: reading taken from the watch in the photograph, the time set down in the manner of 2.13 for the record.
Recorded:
6.09
